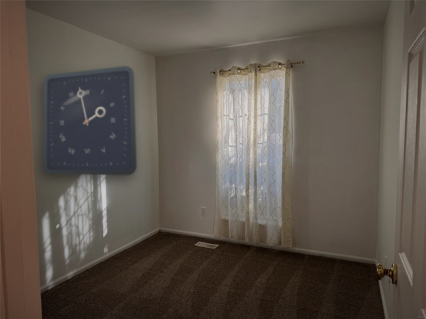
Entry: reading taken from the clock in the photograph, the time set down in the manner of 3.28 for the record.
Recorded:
1.58
